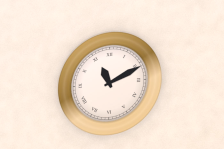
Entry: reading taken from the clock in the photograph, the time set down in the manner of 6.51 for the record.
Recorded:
11.11
